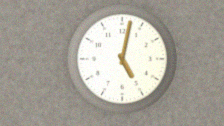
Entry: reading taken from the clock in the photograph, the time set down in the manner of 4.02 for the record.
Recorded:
5.02
